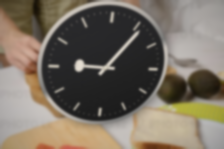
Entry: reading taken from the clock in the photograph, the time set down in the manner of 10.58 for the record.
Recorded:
9.06
